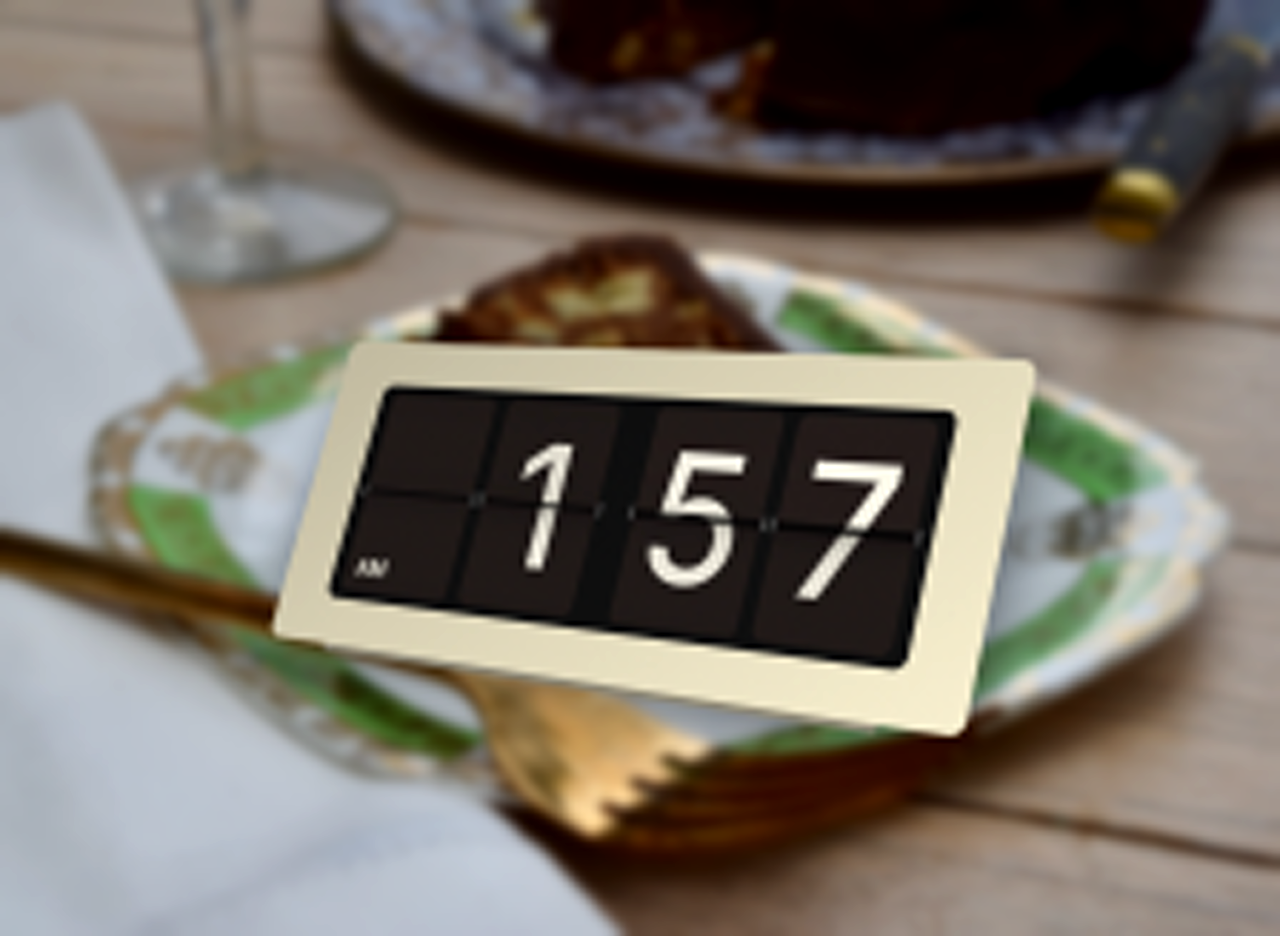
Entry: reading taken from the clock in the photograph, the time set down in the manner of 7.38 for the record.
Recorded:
1.57
